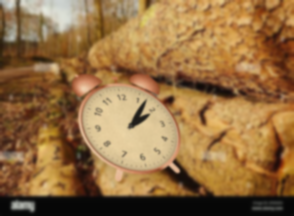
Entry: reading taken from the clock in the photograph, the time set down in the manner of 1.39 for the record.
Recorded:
2.07
